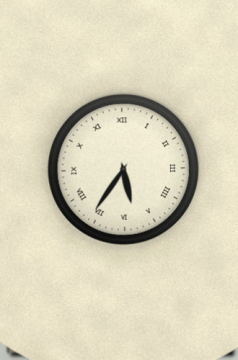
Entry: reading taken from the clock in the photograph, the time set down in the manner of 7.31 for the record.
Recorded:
5.36
